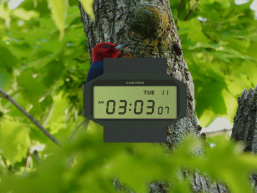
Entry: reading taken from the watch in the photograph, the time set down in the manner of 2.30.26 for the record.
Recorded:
3.03.07
